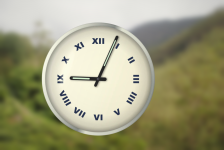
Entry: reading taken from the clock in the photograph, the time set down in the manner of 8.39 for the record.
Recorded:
9.04
